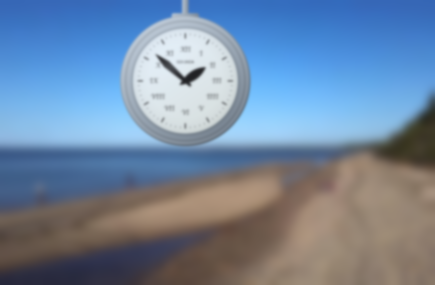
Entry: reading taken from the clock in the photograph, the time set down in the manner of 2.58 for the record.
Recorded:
1.52
